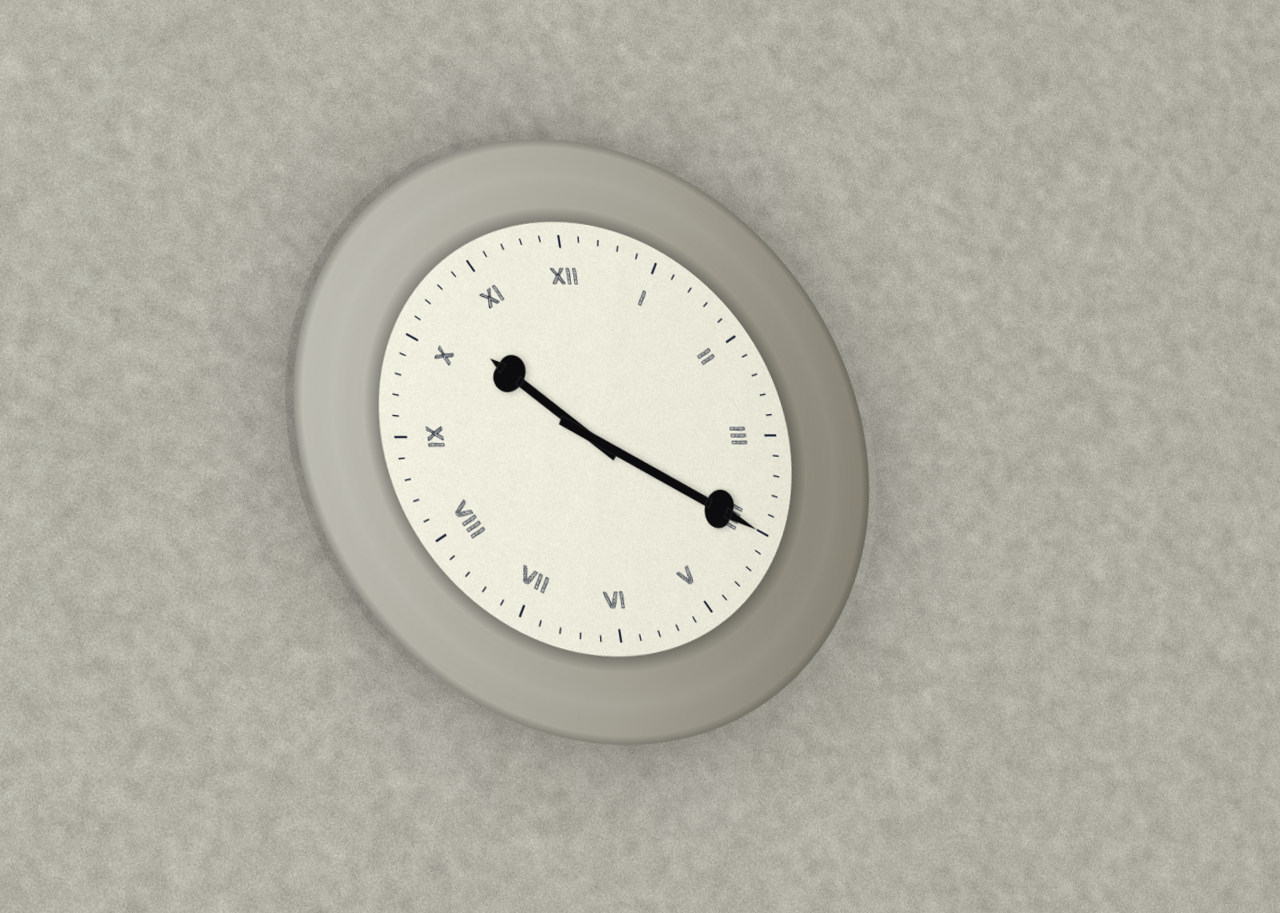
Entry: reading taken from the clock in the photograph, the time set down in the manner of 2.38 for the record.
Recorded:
10.20
